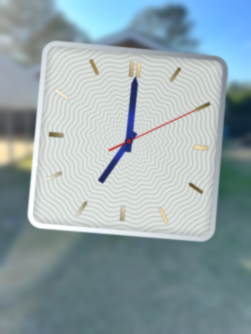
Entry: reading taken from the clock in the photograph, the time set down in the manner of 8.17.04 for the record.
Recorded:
7.00.10
